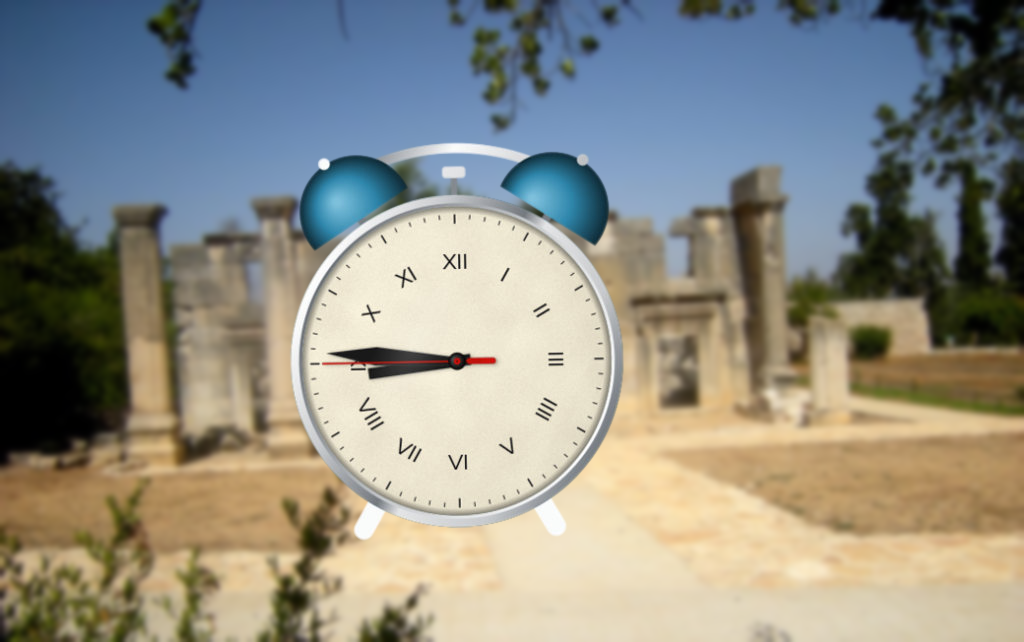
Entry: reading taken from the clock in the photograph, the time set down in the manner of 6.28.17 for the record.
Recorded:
8.45.45
